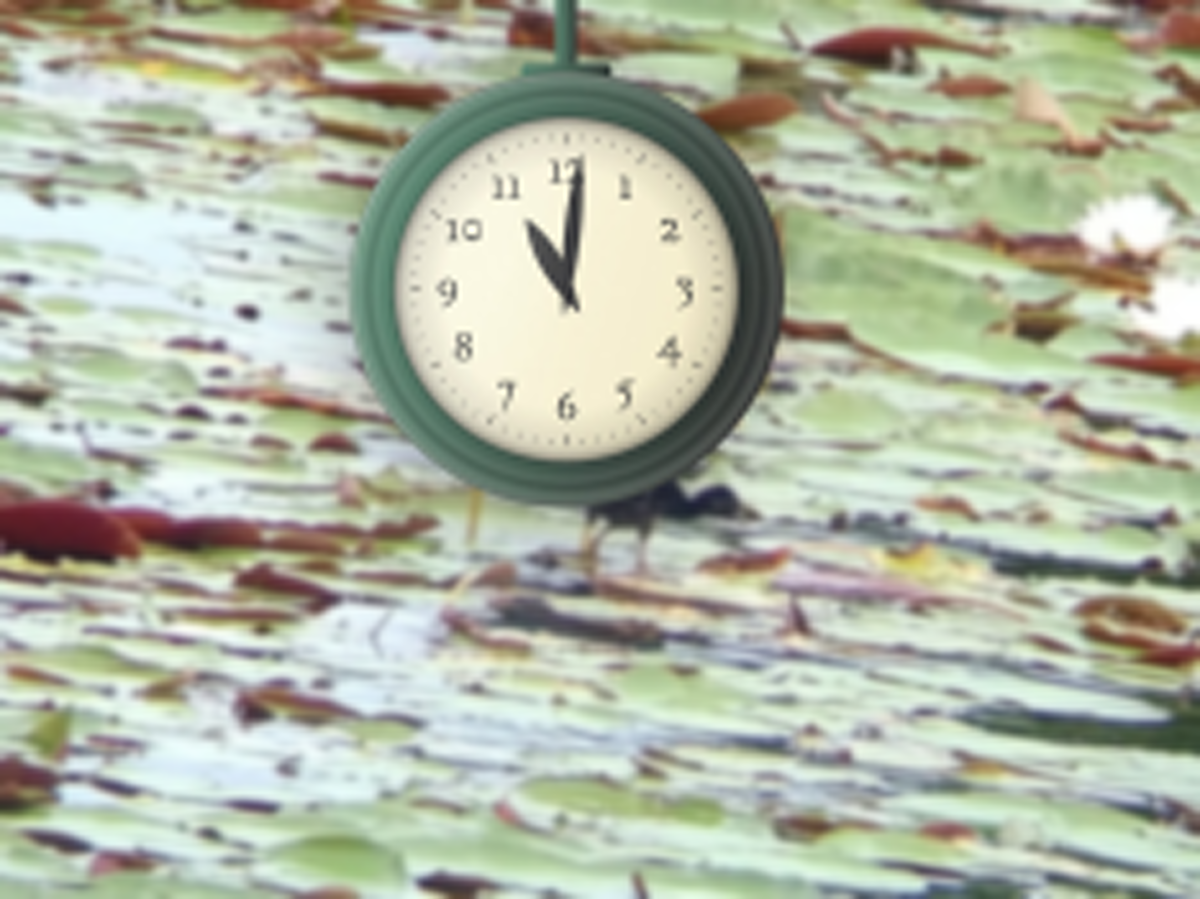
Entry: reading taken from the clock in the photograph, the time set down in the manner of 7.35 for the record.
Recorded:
11.01
